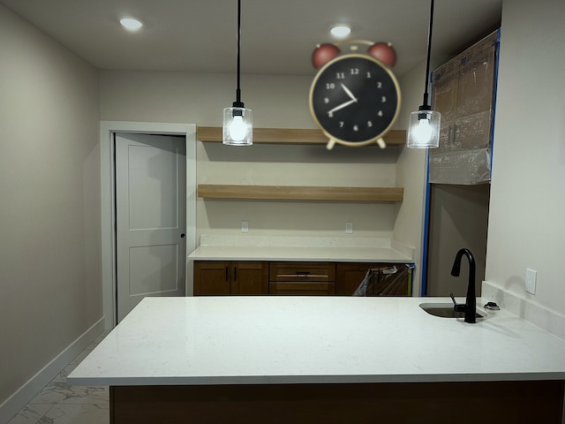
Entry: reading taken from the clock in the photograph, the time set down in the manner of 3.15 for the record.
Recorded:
10.41
